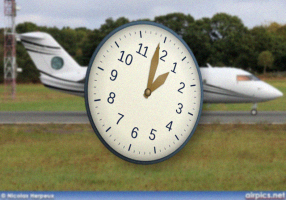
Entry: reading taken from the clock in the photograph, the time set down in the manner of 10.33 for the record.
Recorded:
12.59
